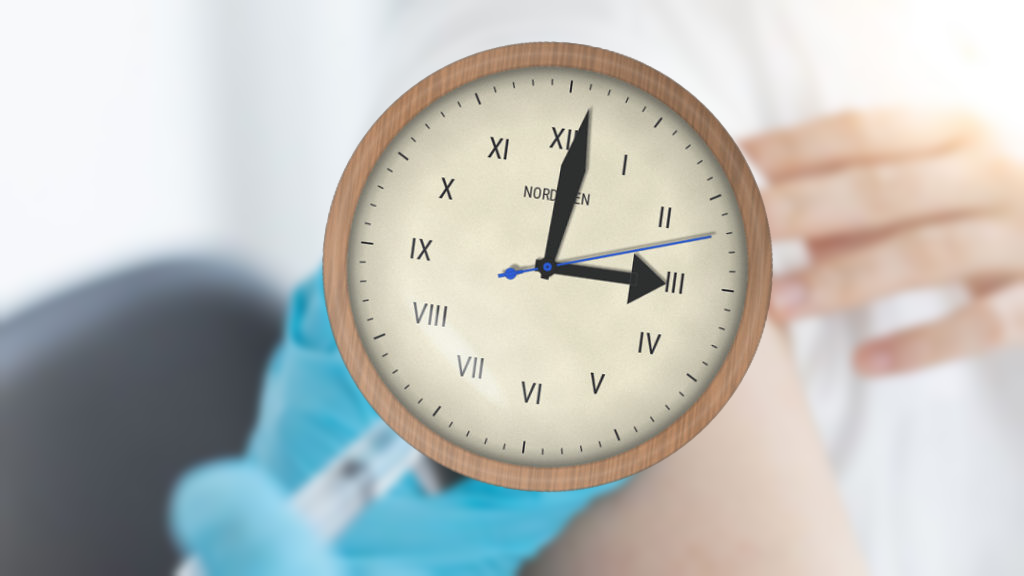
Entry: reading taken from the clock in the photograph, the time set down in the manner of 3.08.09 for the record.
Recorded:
3.01.12
